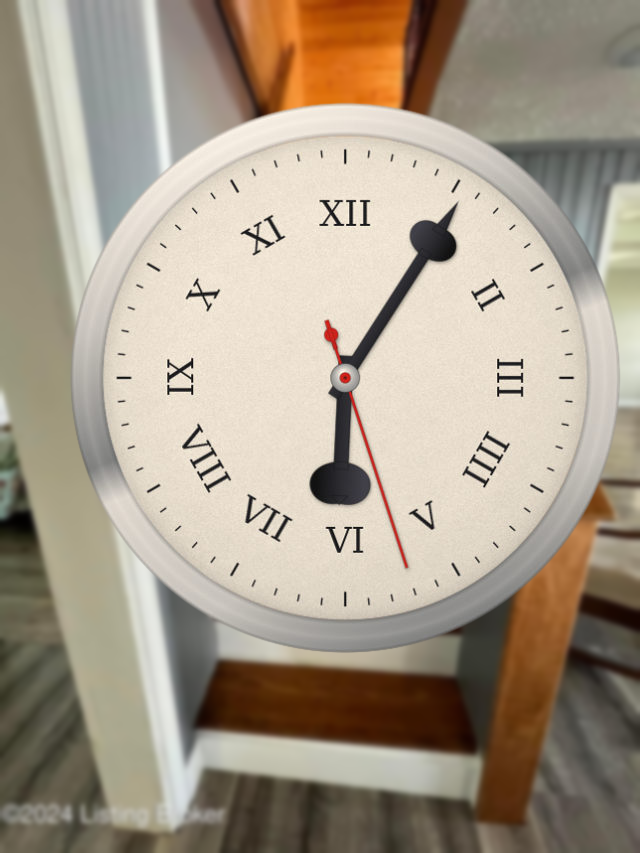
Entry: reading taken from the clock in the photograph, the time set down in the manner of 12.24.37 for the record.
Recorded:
6.05.27
